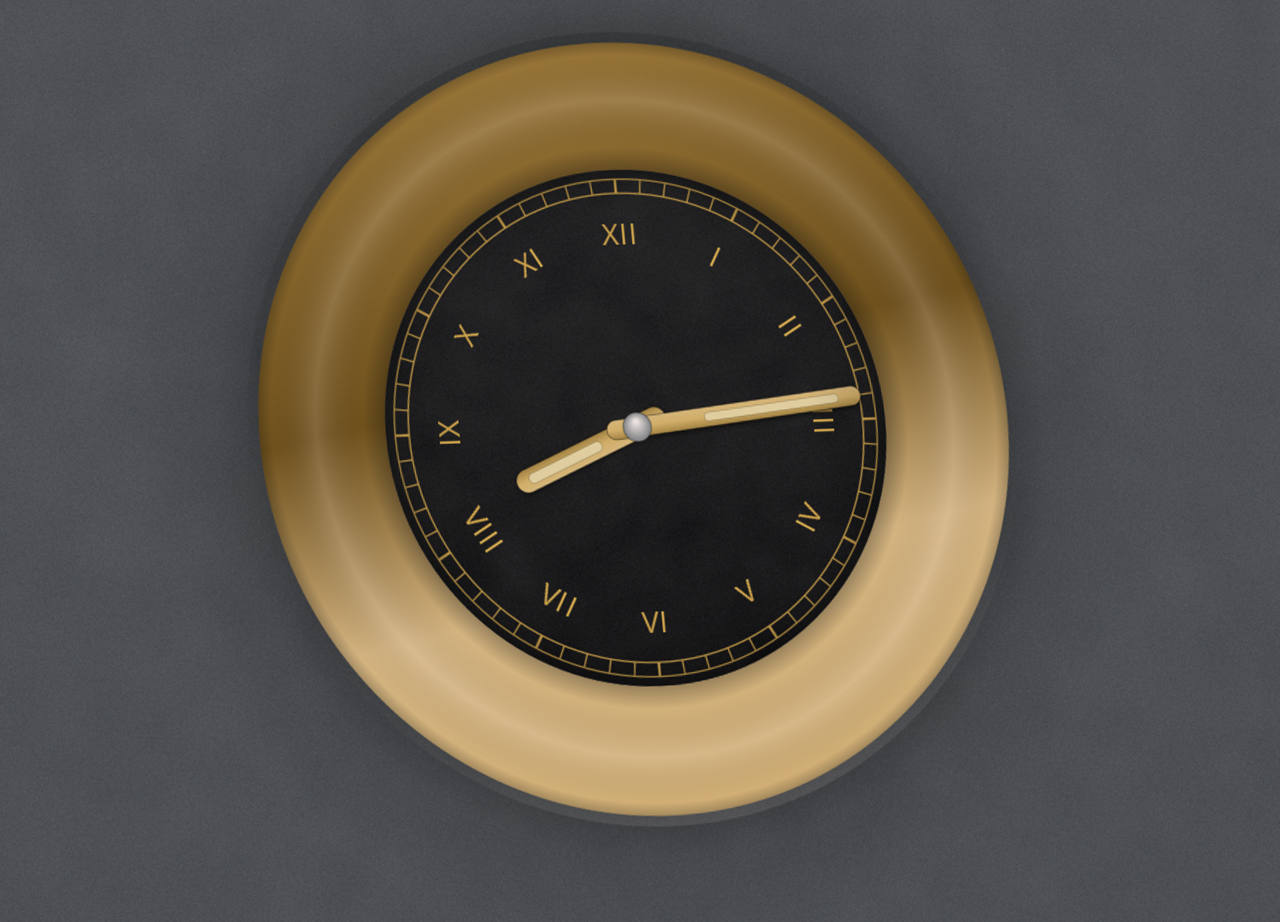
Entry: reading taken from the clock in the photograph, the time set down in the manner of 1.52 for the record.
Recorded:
8.14
